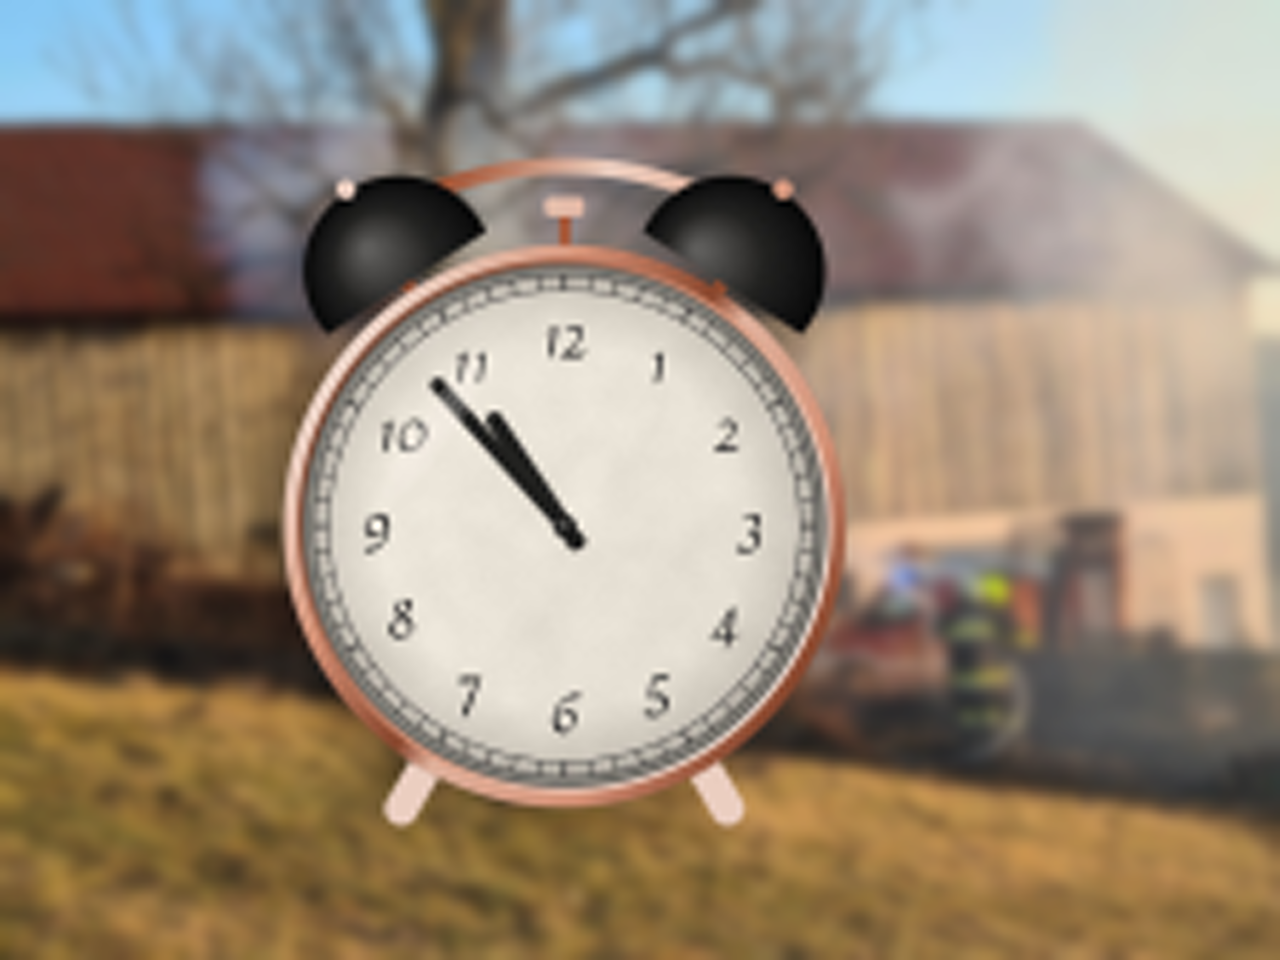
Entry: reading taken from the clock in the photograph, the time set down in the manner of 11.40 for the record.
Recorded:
10.53
